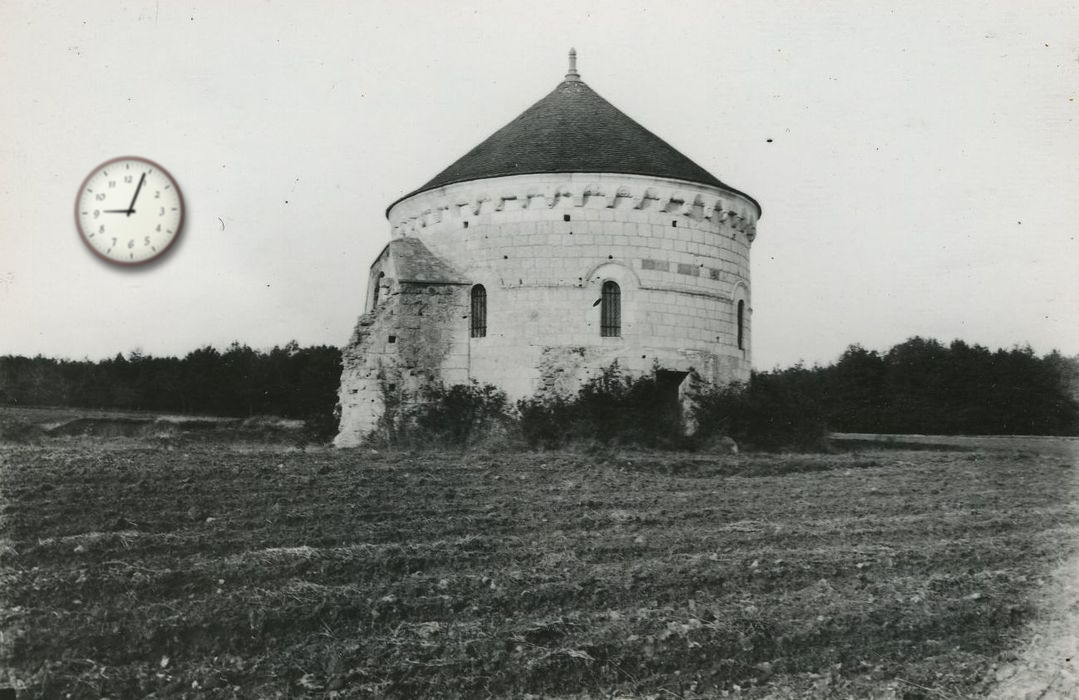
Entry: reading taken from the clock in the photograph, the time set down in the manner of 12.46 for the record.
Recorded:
9.04
